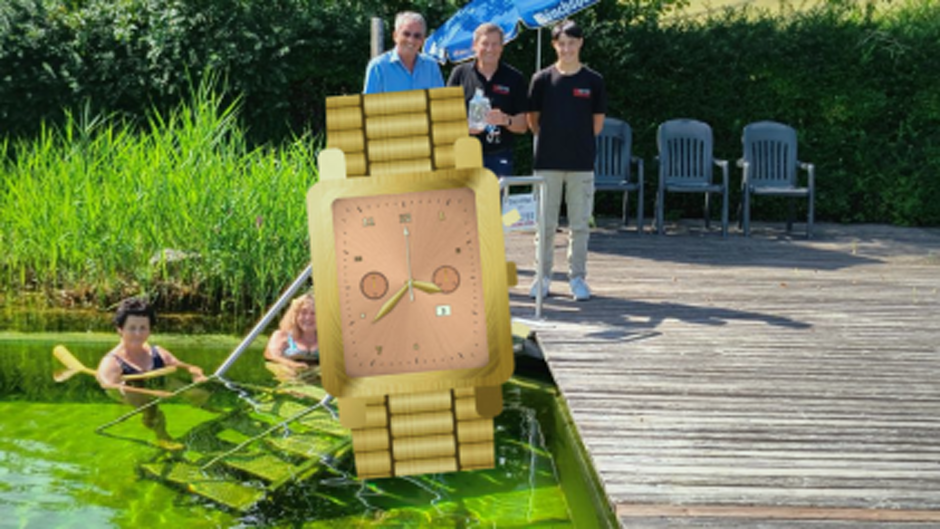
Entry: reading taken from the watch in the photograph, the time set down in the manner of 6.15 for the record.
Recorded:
3.38
